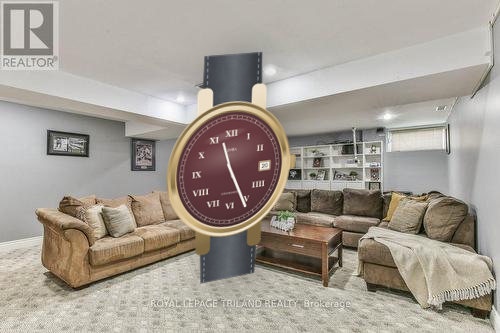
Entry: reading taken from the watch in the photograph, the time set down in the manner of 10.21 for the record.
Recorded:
11.26
